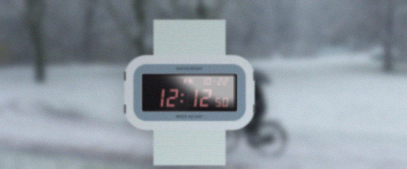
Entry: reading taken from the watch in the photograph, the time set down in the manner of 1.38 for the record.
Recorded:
12.12
